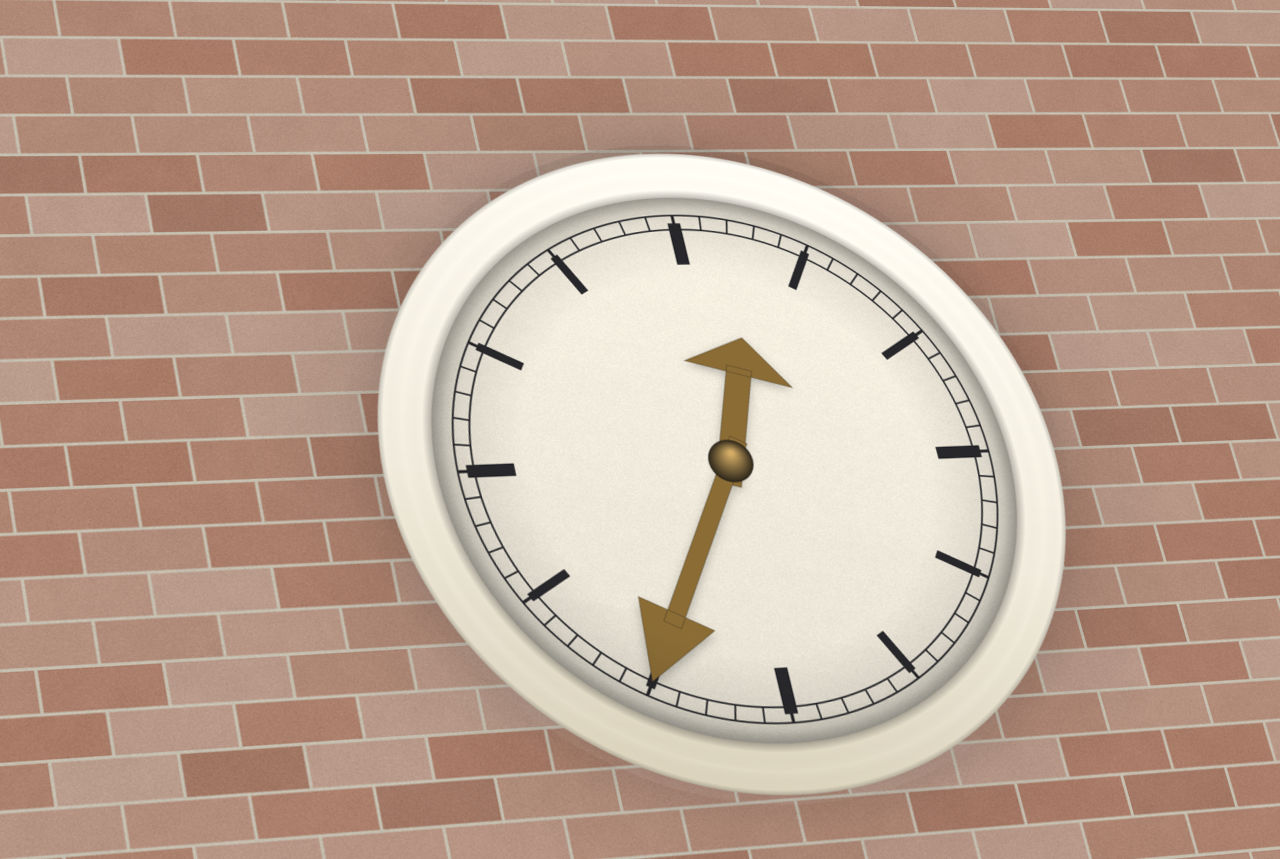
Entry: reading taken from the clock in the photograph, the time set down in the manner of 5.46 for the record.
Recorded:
12.35
